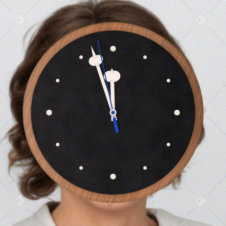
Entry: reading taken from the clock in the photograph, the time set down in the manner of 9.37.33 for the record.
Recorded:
11.56.58
